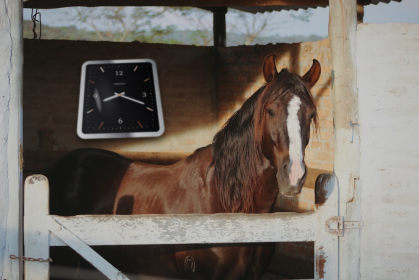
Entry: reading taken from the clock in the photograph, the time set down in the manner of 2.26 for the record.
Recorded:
8.19
